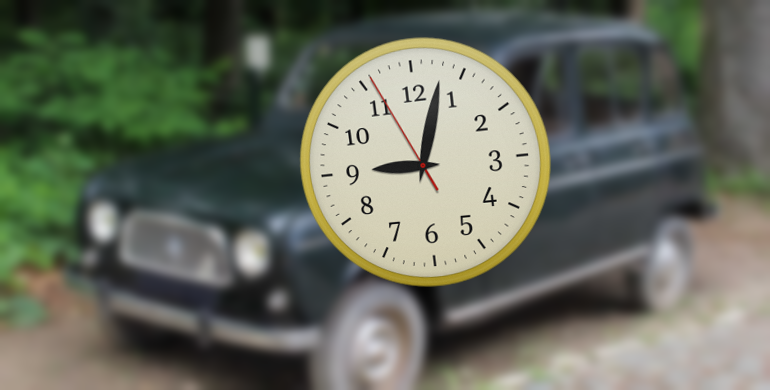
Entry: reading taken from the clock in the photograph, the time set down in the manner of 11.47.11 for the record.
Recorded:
9.02.56
